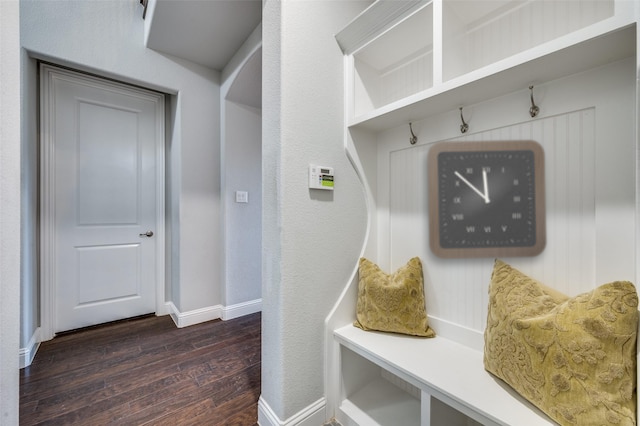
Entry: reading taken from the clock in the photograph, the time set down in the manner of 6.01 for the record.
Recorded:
11.52
